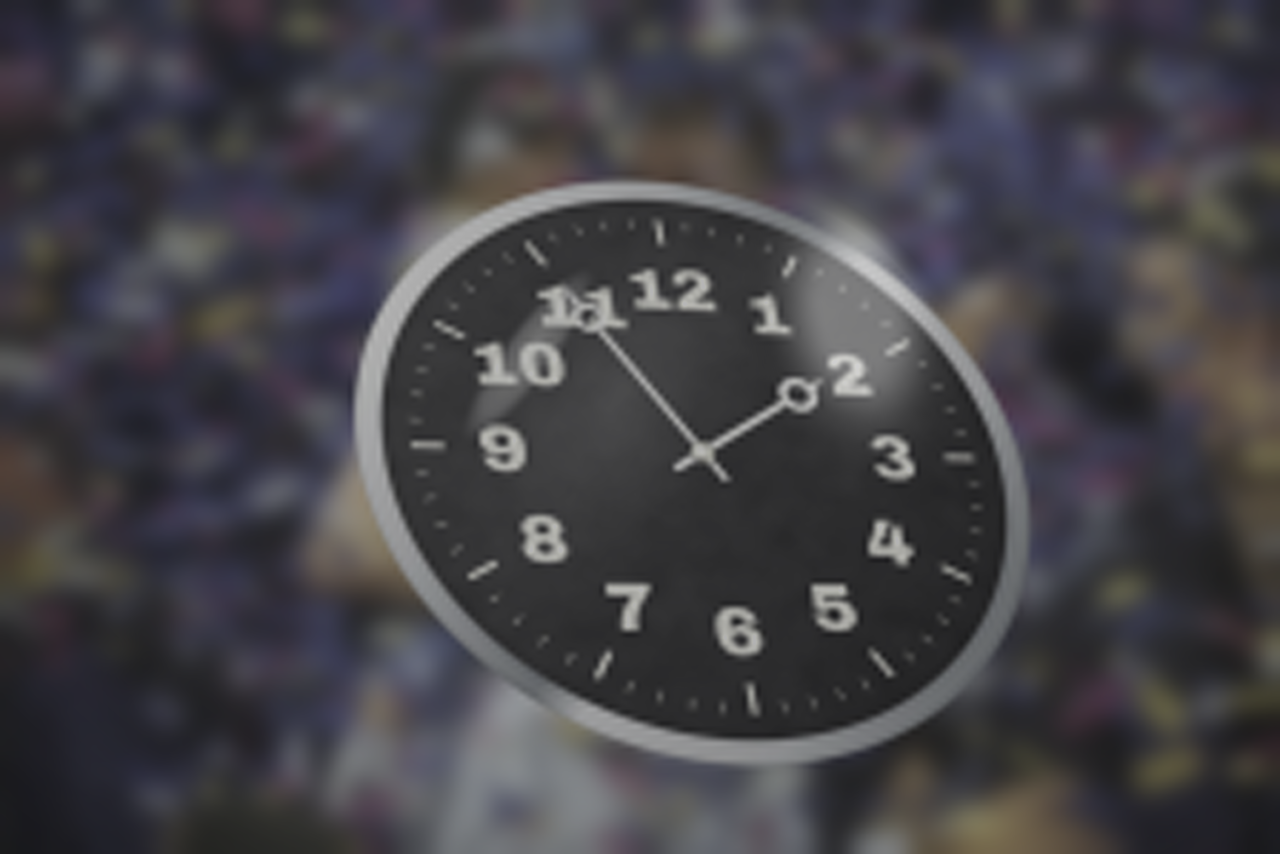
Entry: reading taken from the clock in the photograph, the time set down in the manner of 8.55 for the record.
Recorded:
1.55
